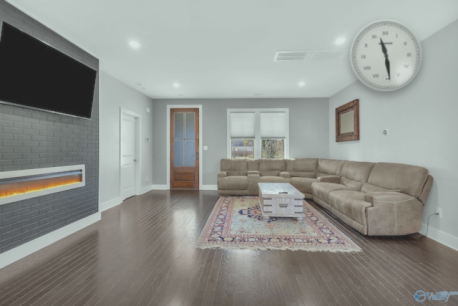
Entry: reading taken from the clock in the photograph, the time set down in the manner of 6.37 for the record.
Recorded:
11.29
